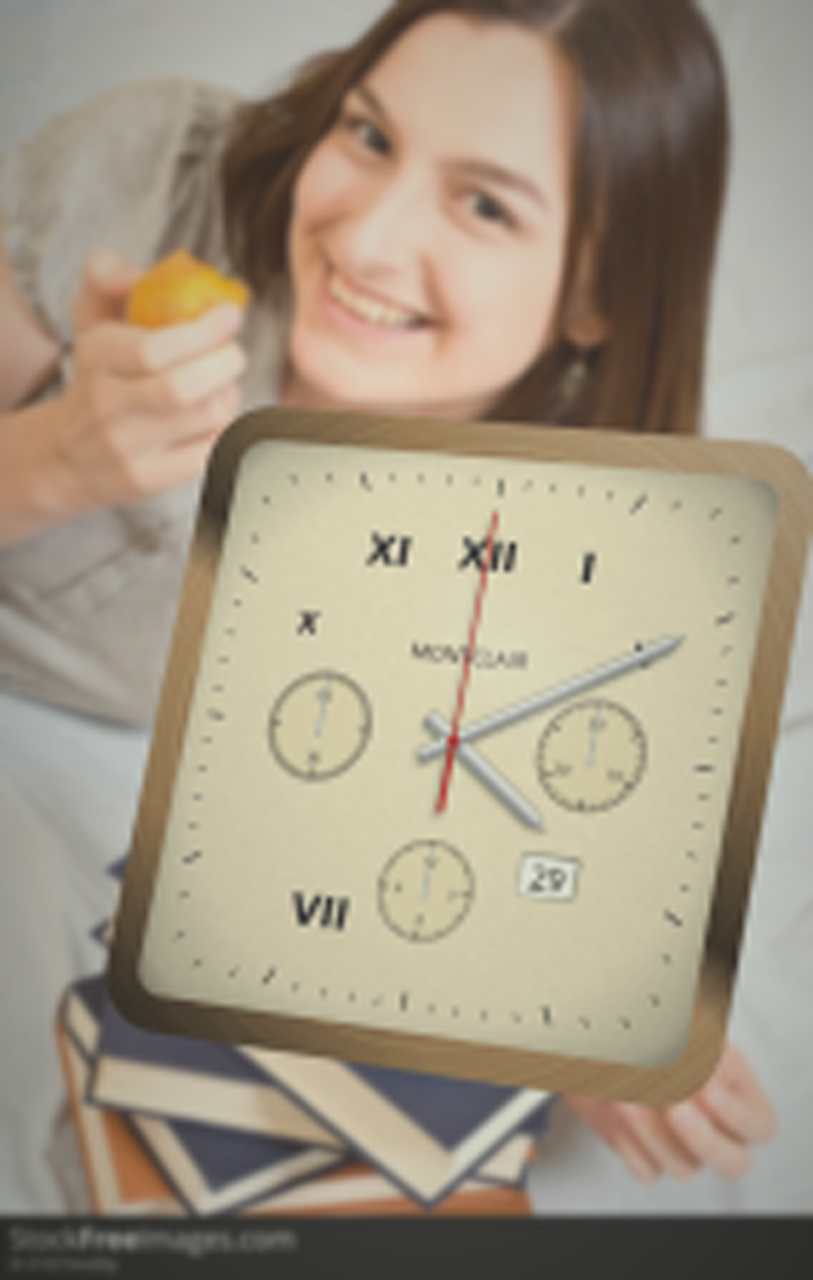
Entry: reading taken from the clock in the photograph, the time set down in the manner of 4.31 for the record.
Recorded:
4.10
